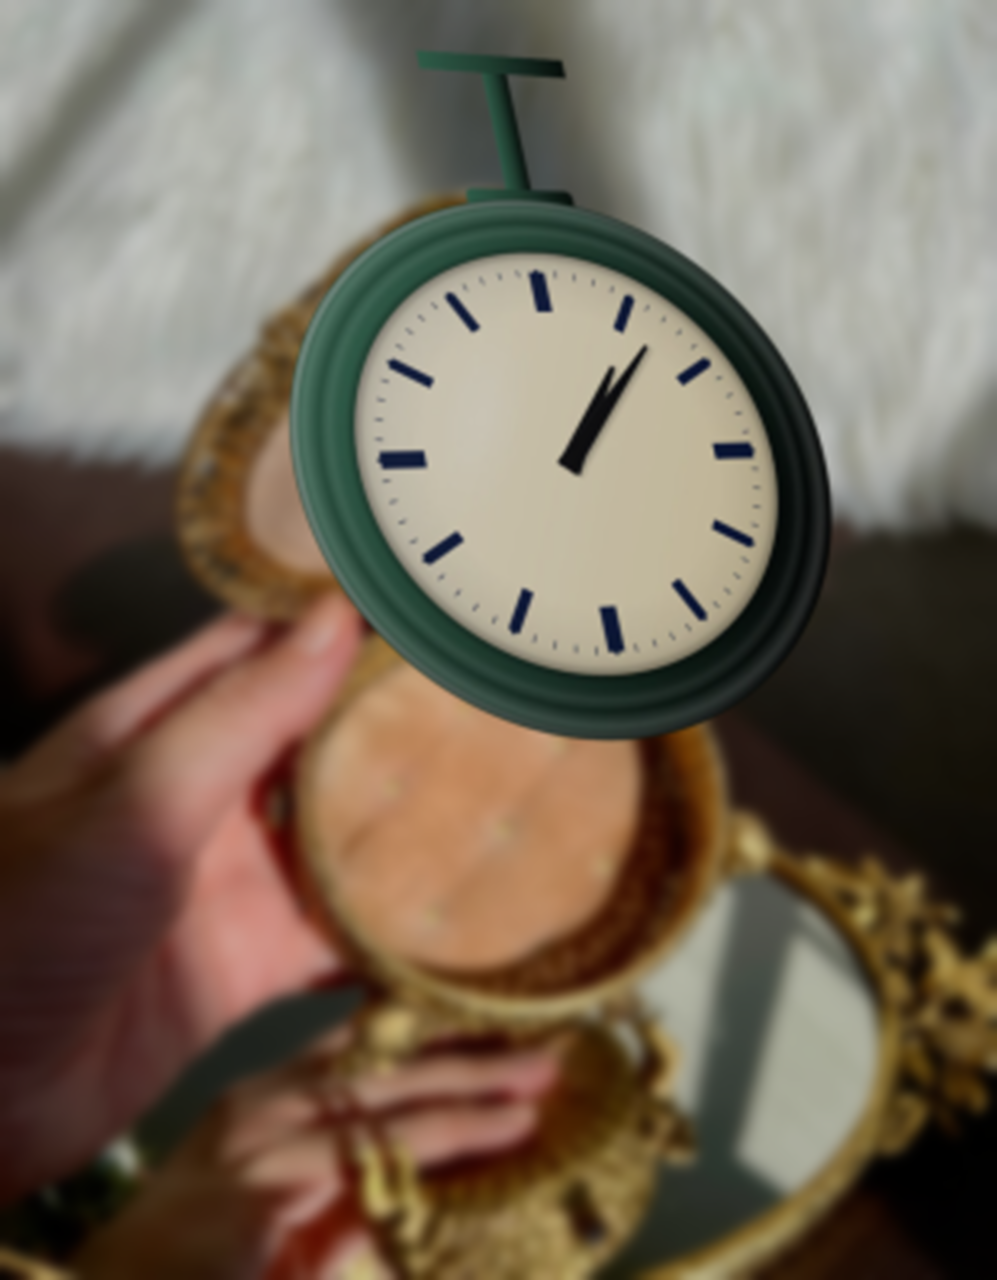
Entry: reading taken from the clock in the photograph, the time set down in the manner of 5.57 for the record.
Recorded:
1.07
